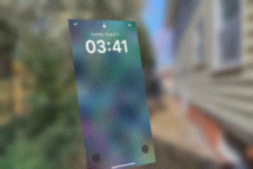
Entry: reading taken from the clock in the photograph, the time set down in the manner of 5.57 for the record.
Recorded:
3.41
